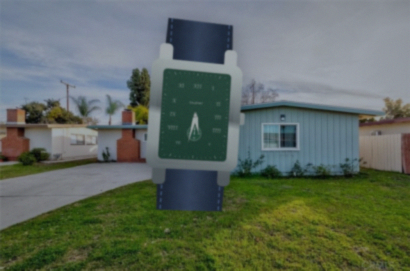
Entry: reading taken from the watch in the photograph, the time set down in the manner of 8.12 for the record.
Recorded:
5.32
